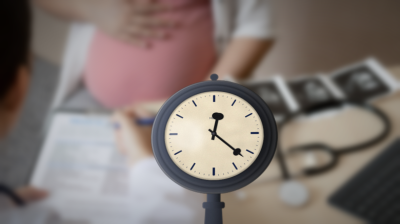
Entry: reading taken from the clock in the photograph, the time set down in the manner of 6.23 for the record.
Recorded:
12.22
